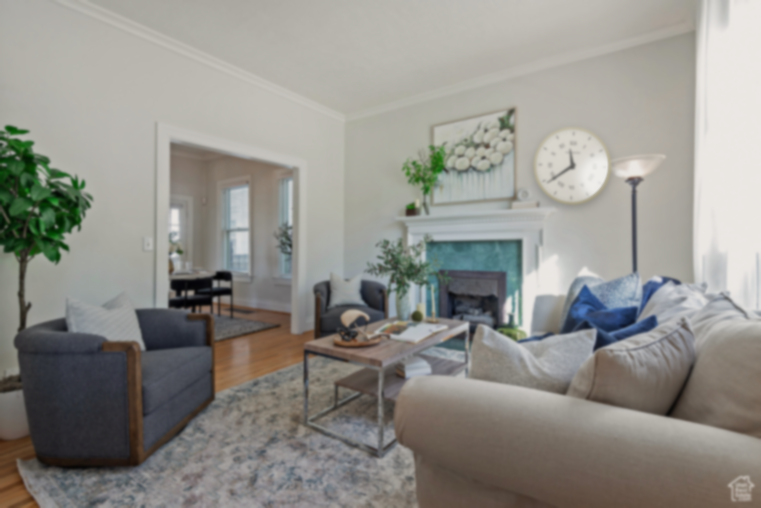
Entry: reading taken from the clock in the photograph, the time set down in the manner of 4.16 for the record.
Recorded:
11.39
